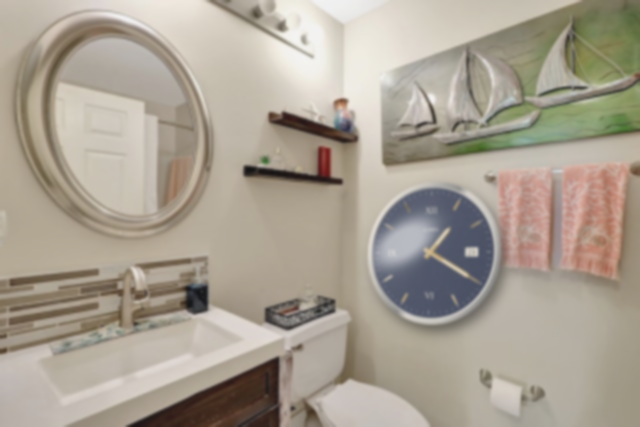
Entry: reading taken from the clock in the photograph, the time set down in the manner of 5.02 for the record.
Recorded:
1.20
